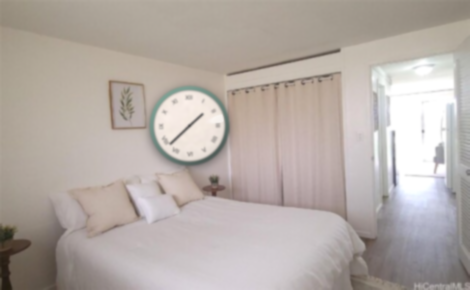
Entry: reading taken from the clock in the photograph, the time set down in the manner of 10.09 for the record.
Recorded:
1.38
